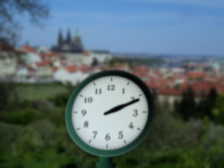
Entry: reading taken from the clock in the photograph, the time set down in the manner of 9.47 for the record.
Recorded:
2.11
